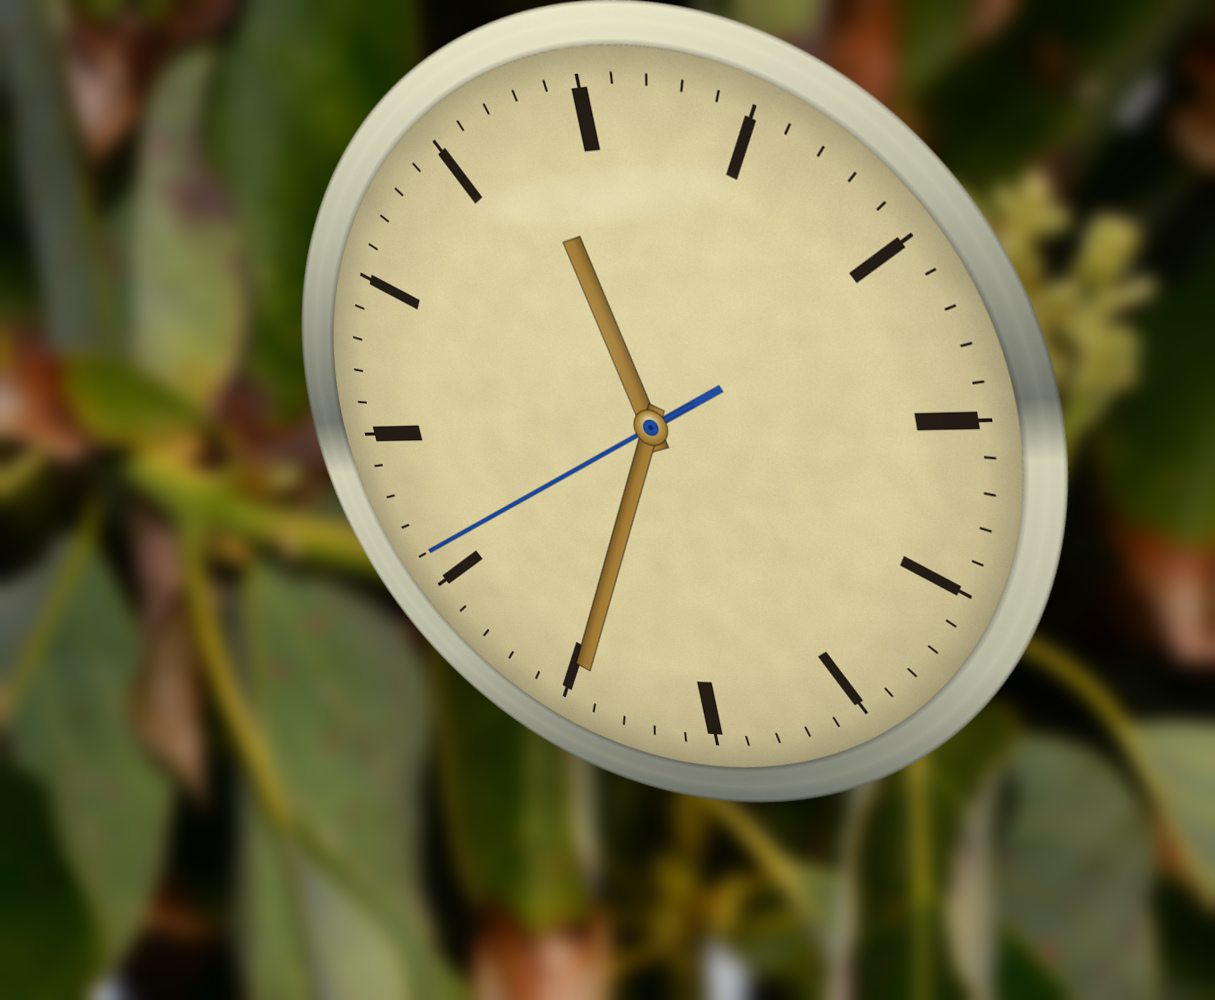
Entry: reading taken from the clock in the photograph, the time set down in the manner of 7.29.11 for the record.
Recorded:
11.34.41
